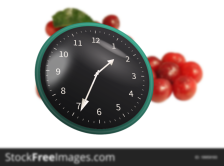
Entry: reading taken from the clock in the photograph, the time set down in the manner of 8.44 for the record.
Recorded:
1.34
